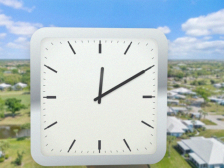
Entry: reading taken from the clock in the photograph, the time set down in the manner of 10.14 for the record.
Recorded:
12.10
